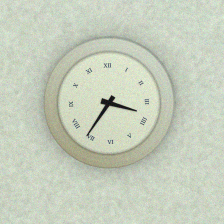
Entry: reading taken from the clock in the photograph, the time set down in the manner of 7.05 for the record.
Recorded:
3.36
